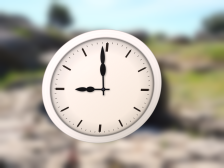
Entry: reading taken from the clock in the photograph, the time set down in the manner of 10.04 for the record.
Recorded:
8.59
